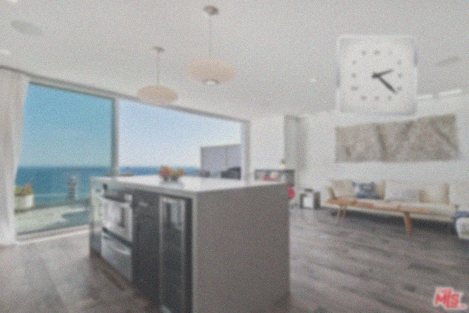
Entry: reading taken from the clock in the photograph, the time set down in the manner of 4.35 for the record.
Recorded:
2.22
